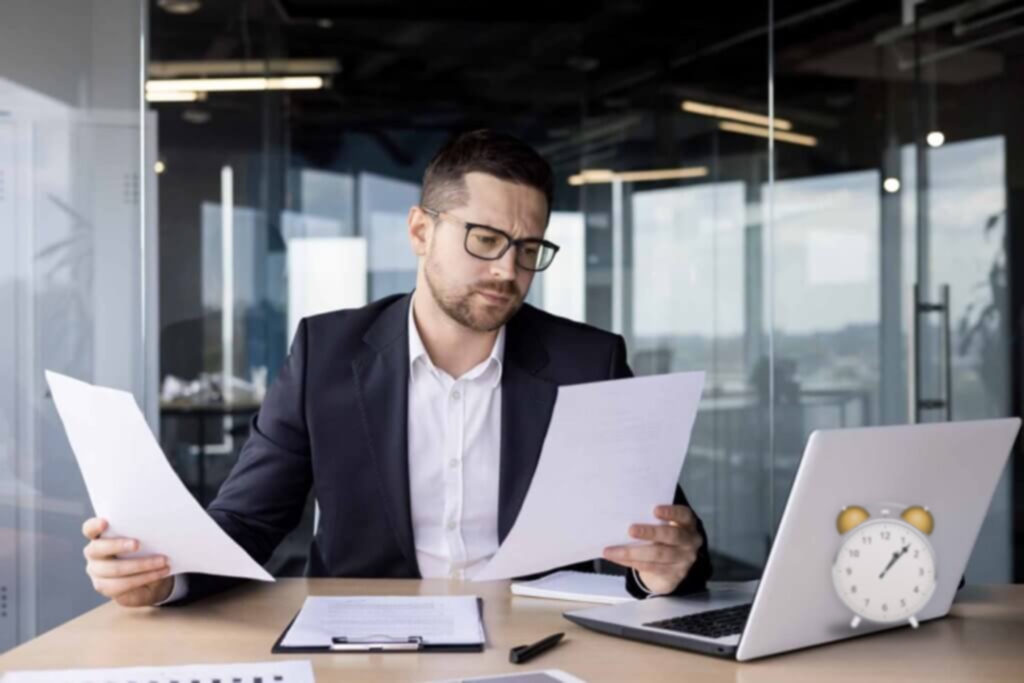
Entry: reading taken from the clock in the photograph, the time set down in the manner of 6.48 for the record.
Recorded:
1.07
